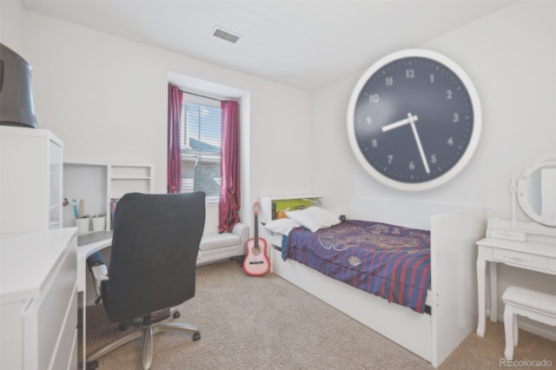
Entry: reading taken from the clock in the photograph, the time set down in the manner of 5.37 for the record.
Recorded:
8.27
